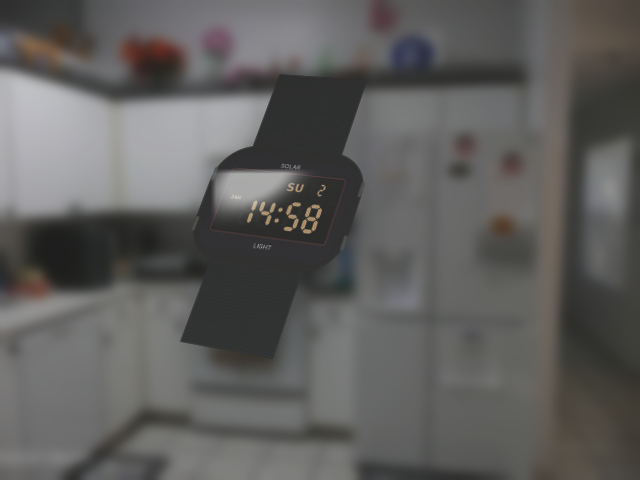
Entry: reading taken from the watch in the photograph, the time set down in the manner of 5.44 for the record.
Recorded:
14.58
